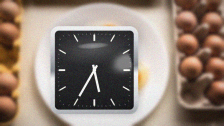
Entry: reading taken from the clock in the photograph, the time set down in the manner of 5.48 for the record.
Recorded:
5.35
